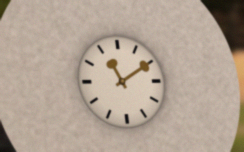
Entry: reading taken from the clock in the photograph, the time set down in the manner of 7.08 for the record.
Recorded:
11.10
